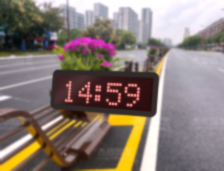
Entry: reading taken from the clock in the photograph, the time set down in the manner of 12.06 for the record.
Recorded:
14.59
